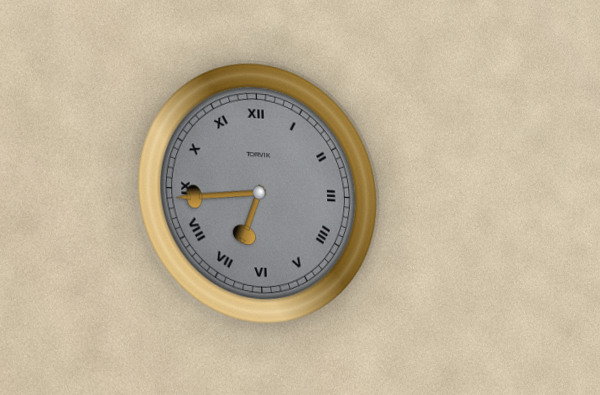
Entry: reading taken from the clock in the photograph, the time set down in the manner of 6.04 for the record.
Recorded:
6.44
